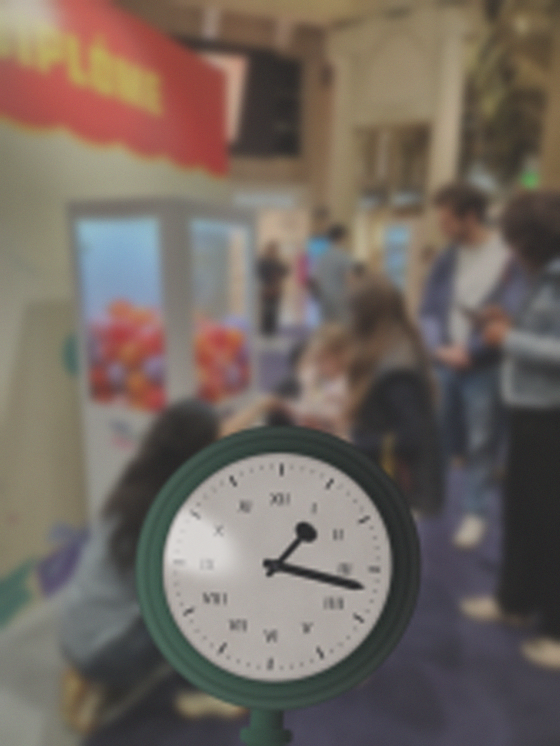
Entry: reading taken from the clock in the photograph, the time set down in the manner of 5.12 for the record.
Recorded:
1.17
